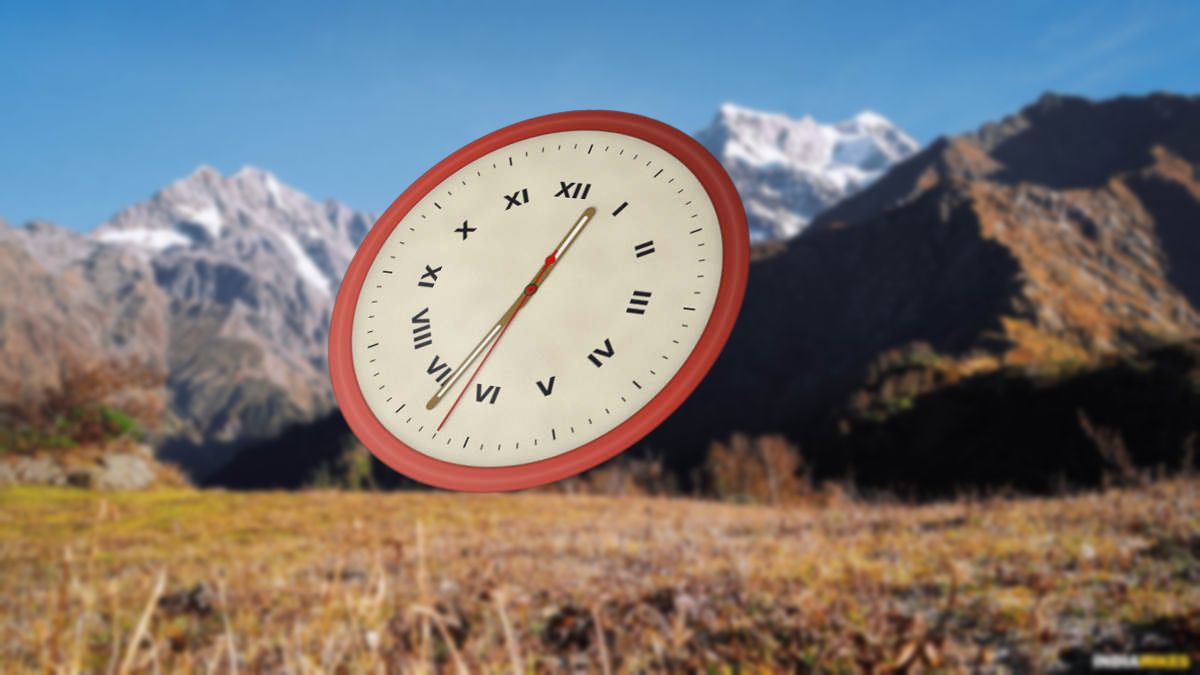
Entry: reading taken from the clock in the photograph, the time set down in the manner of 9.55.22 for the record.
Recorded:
12.33.32
